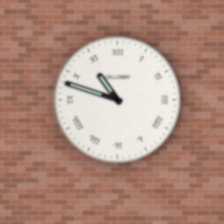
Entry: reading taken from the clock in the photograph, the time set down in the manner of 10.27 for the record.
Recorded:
10.48
